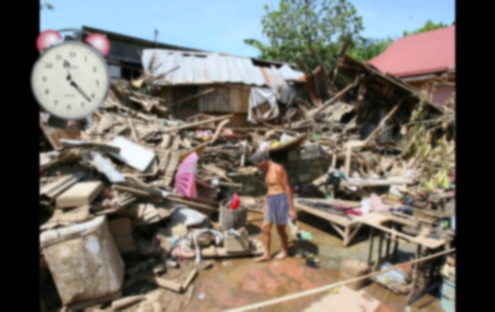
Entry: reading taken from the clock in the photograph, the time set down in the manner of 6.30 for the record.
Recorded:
11.22
